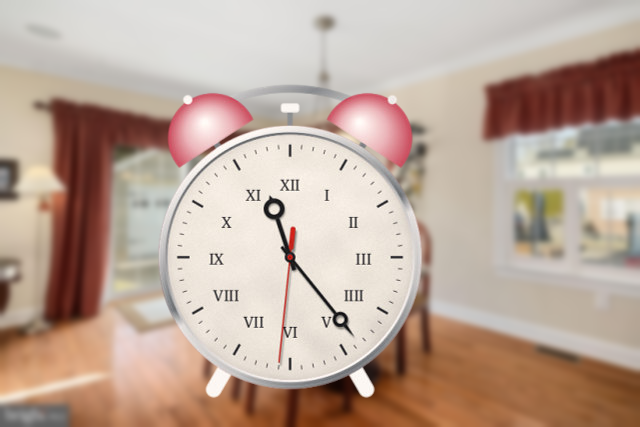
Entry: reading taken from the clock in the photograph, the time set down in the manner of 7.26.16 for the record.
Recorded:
11.23.31
